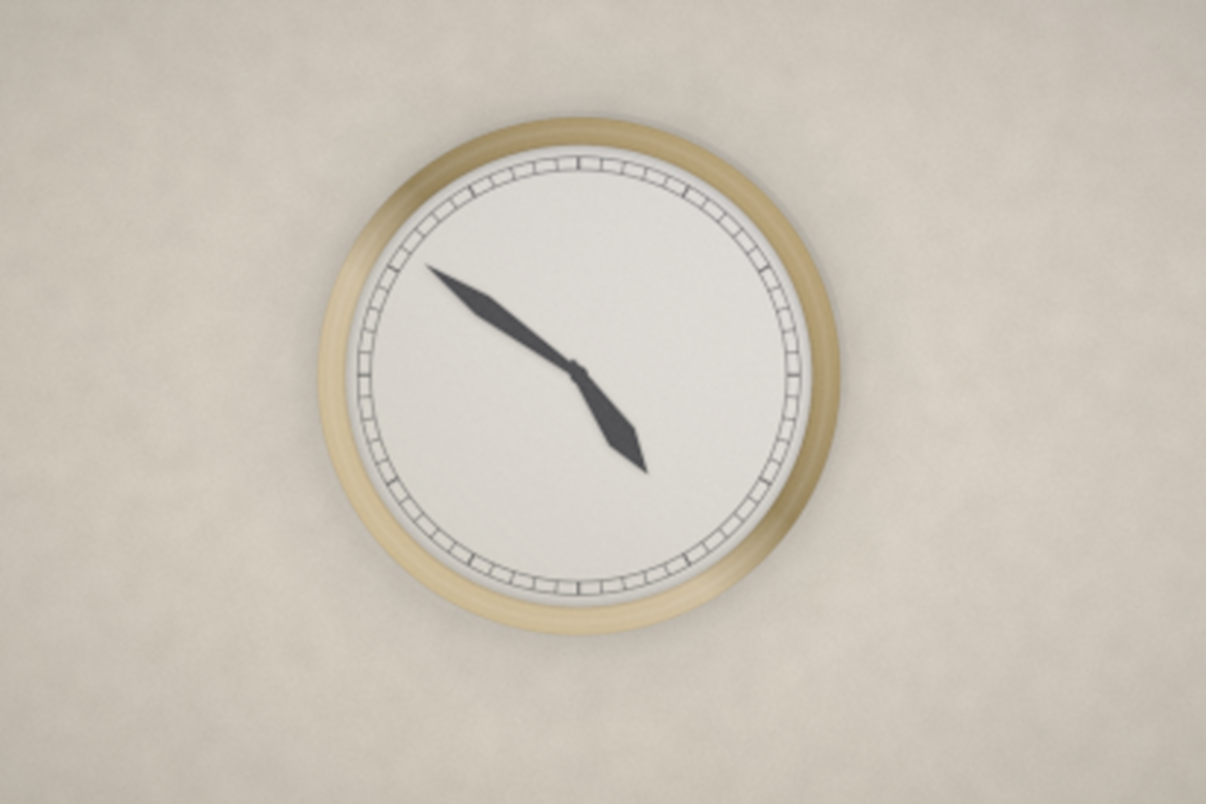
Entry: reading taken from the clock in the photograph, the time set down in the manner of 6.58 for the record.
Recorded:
4.51
